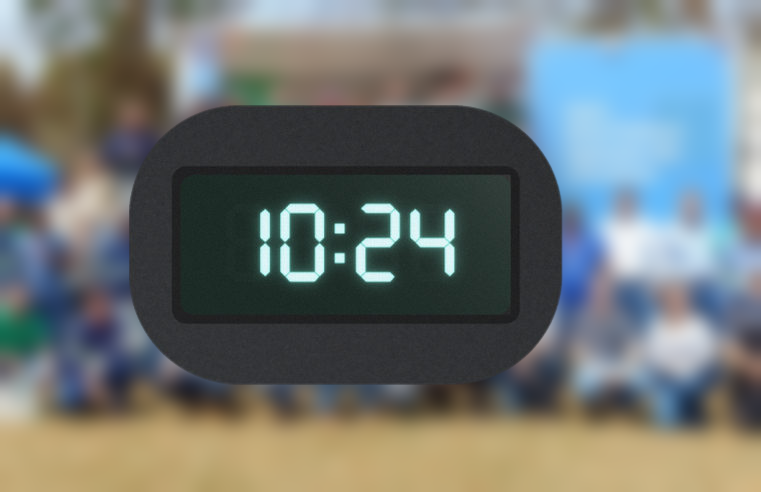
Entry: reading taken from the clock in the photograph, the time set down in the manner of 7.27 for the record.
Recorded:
10.24
